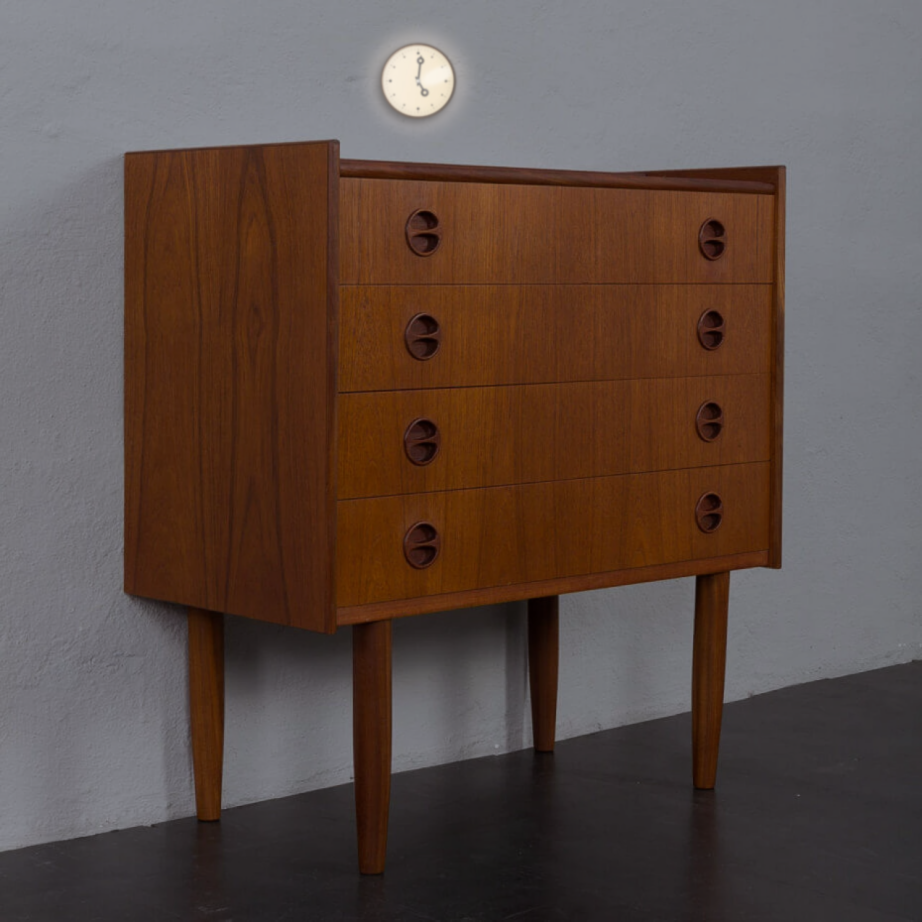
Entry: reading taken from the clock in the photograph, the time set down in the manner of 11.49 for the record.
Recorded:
5.01
